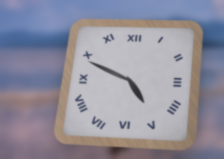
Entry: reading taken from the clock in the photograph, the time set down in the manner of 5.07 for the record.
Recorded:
4.49
